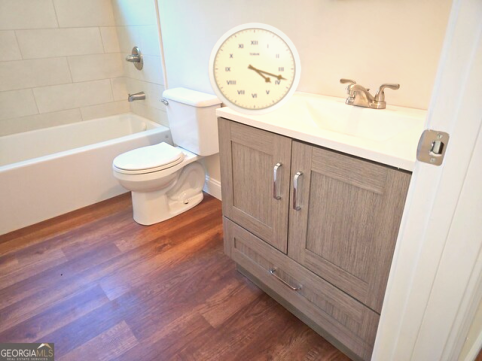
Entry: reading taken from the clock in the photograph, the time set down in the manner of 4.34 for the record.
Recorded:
4.18
